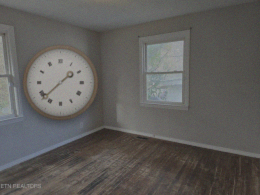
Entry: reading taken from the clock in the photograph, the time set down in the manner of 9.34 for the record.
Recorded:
1.38
